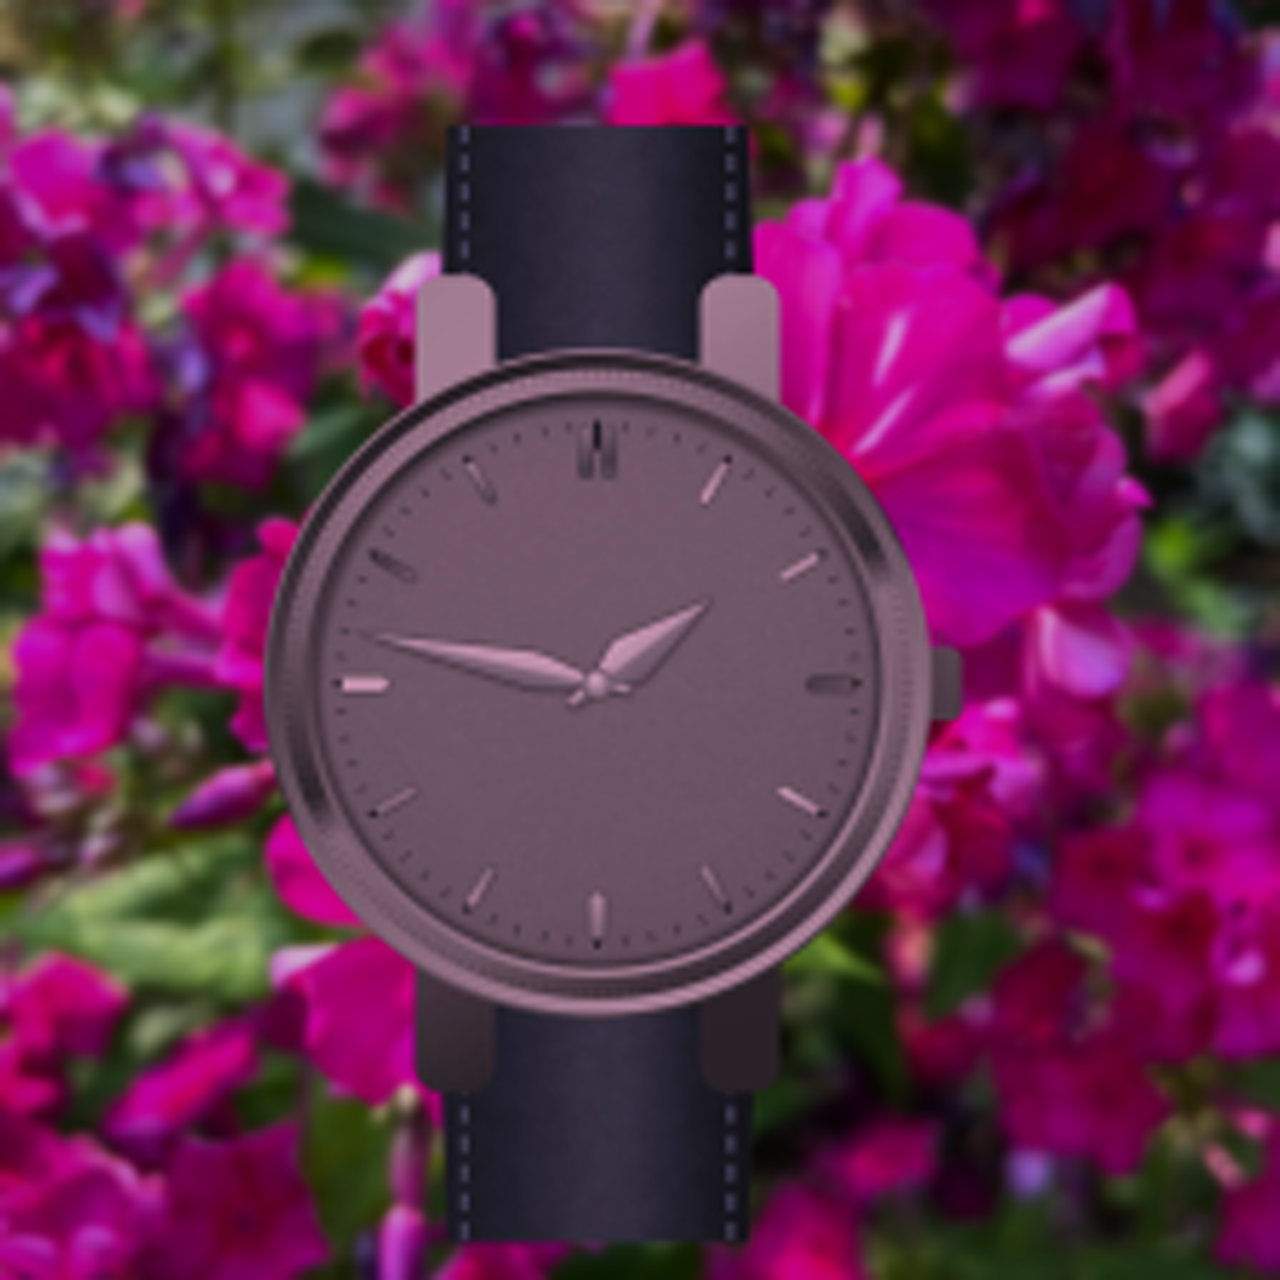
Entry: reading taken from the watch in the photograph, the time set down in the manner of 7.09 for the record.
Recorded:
1.47
